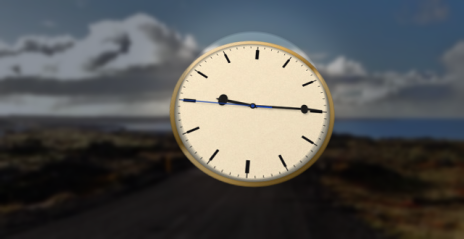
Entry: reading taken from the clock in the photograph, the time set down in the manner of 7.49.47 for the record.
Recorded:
9.14.45
